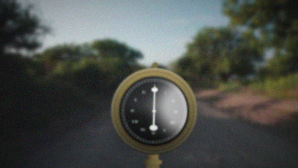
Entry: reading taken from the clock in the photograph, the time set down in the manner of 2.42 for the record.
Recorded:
6.00
